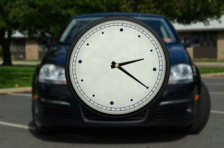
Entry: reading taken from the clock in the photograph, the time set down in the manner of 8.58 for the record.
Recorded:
2.20
